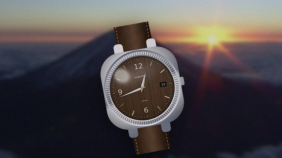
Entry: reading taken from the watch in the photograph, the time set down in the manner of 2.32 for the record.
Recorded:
12.43
